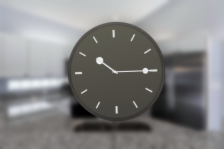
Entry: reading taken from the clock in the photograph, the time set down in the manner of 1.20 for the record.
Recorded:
10.15
